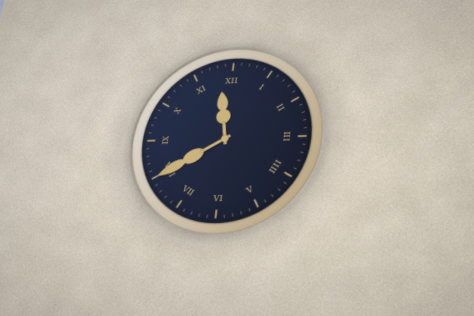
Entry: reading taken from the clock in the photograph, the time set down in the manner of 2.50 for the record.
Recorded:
11.40
